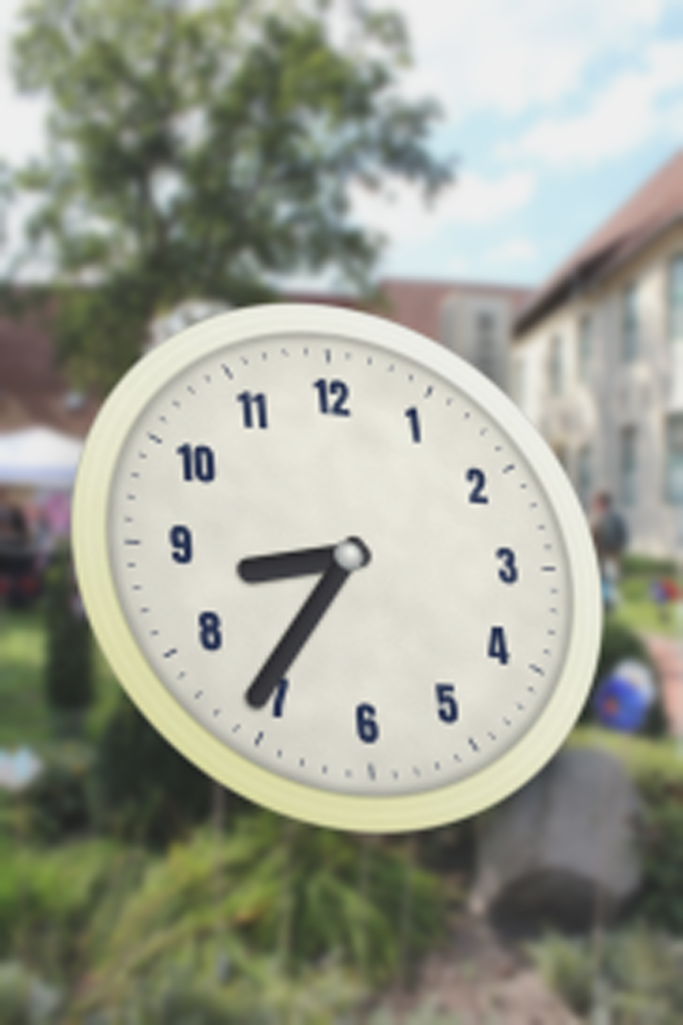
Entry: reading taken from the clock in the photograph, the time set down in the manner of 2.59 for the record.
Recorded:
8.36
